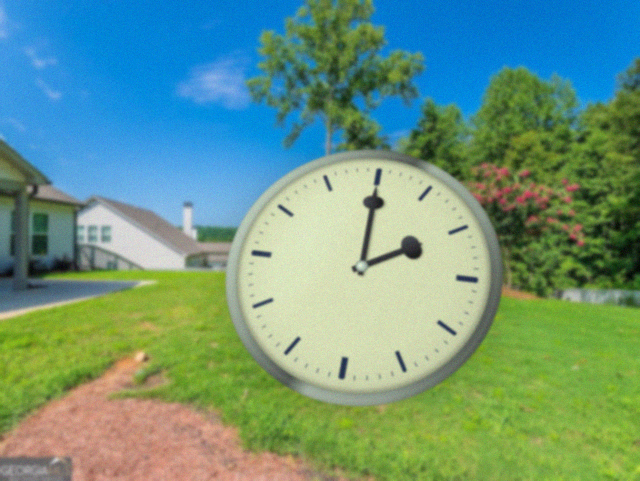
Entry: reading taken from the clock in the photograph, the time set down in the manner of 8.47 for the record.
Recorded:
2.00
